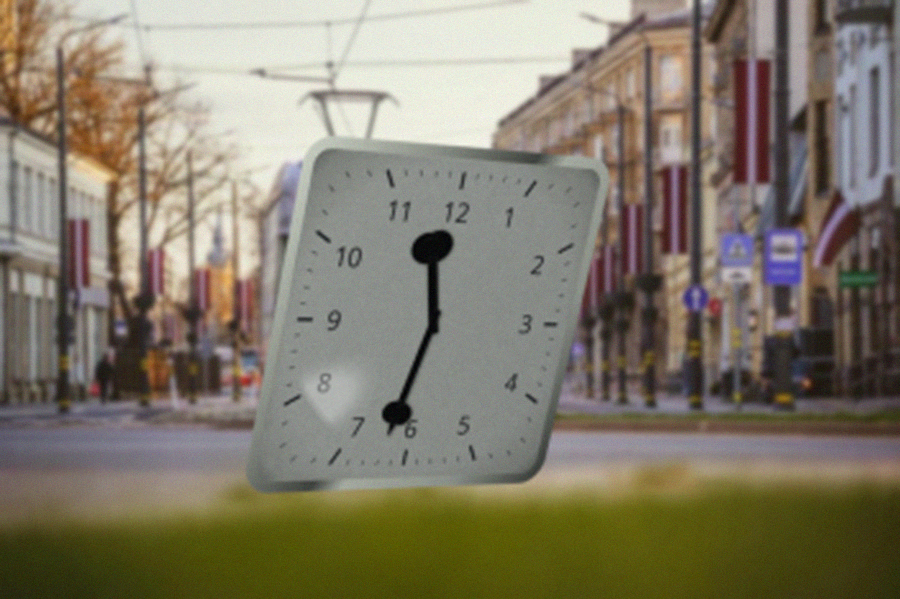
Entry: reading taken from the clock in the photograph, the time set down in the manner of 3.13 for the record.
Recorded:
11.32
